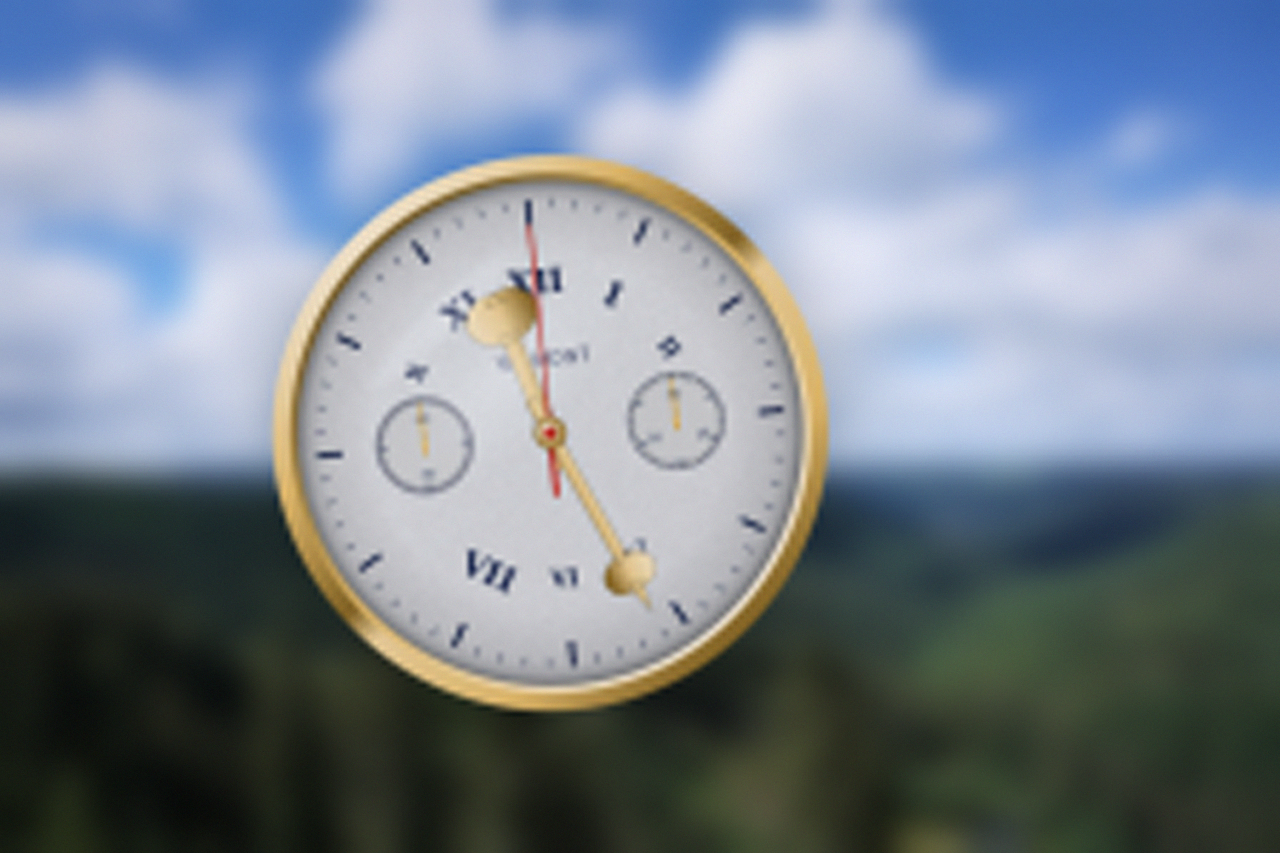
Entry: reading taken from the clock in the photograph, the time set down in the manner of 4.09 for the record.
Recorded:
11.26
